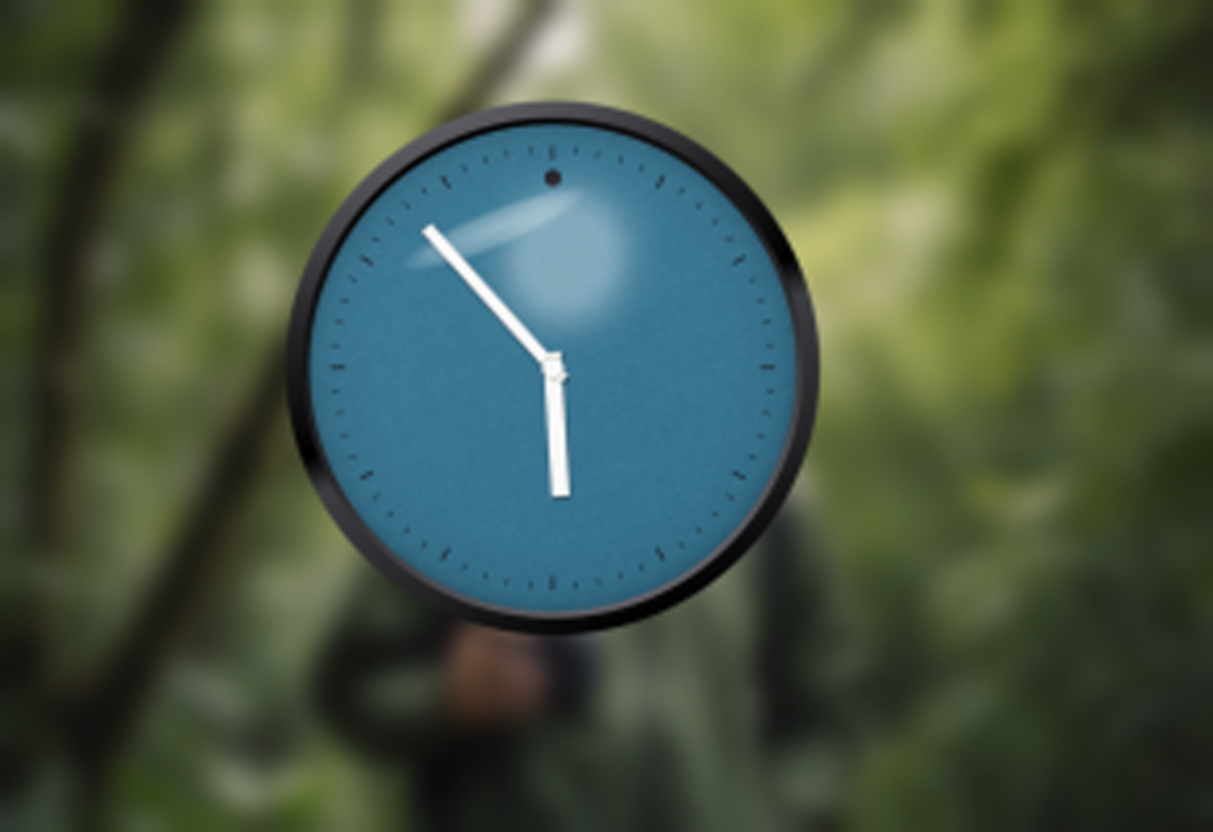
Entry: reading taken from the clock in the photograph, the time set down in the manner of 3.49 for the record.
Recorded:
5.53
